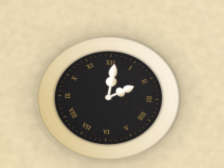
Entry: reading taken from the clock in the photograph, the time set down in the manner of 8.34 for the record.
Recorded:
2.01
